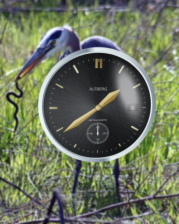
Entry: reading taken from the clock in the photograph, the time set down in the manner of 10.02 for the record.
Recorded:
1.39
